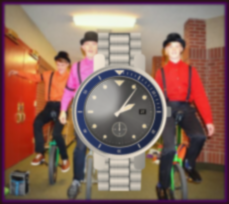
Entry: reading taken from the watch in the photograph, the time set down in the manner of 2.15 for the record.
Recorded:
2.06
